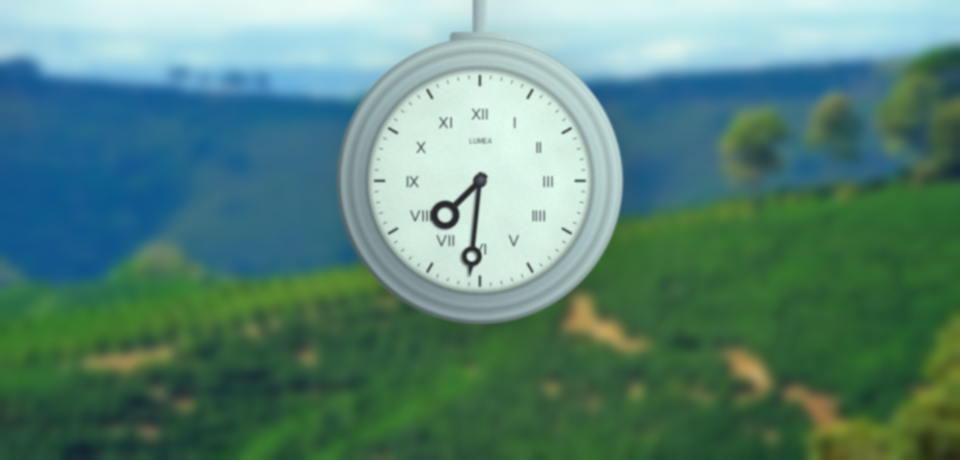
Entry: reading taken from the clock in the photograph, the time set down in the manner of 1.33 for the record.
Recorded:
7.31
